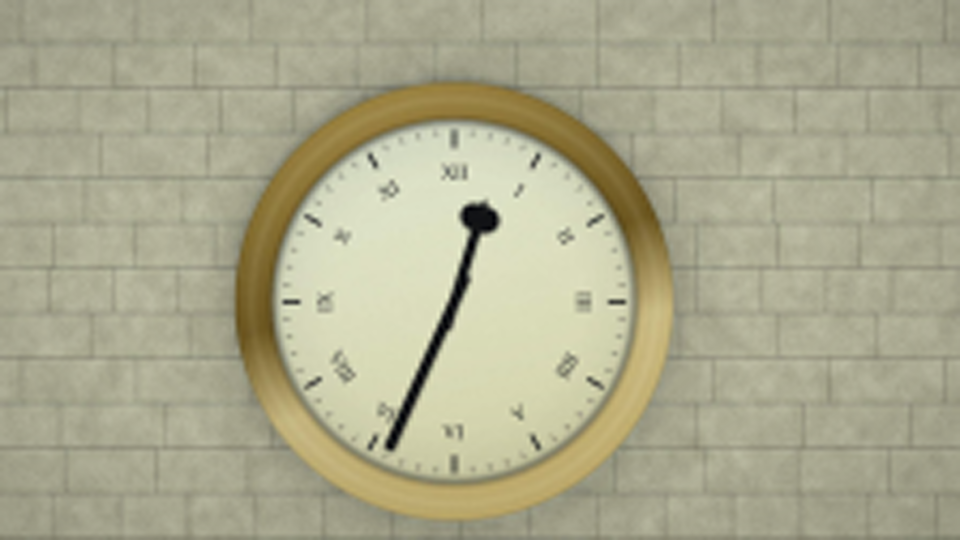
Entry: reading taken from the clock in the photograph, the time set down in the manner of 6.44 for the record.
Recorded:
12.34
